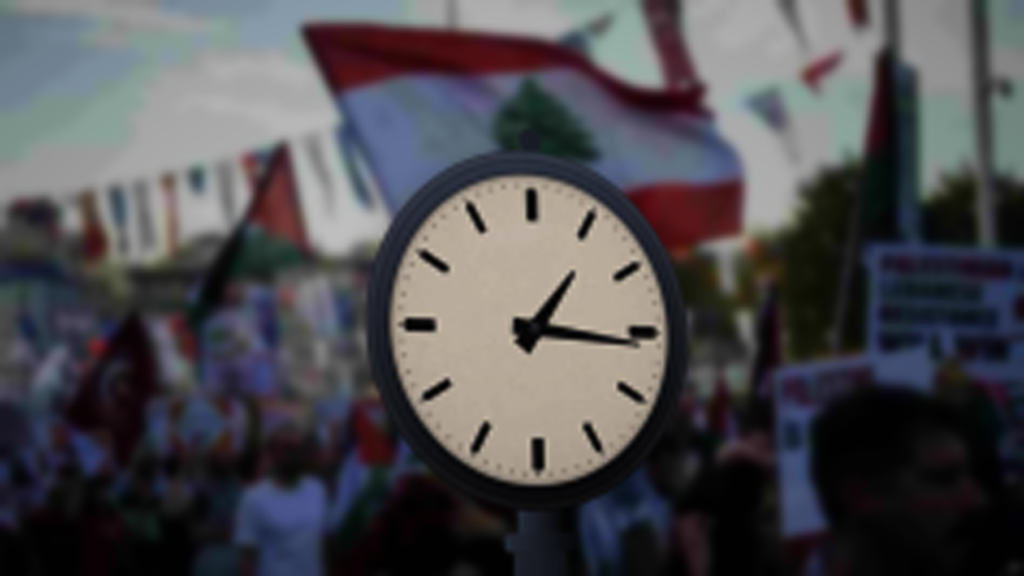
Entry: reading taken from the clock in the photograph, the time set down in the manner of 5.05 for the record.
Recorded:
1.16
